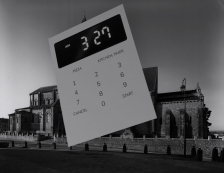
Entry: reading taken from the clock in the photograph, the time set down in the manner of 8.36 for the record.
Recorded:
3.27
